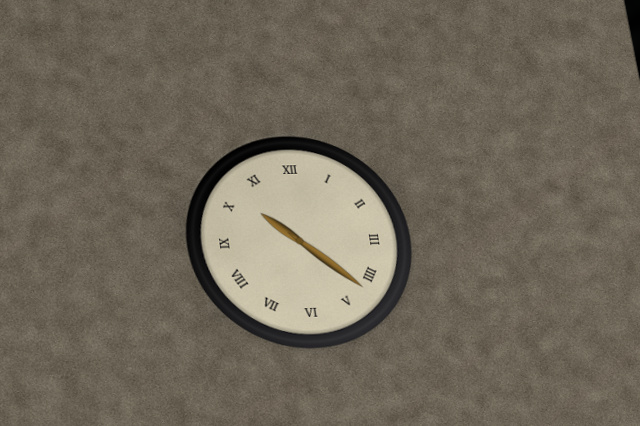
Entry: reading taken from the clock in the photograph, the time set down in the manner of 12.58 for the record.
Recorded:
10.22
